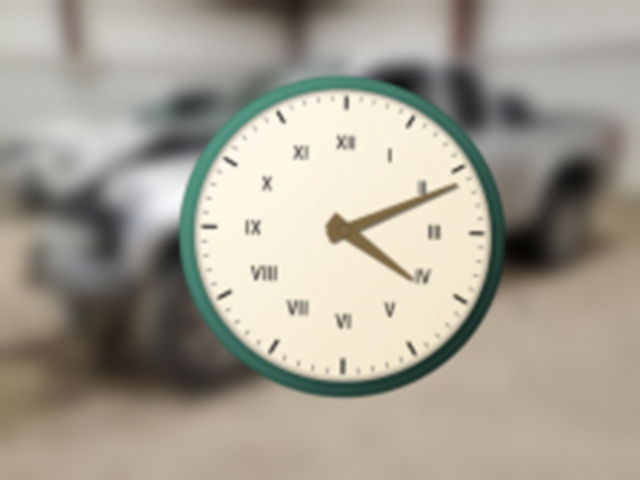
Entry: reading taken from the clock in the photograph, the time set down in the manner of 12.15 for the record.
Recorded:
4.11
